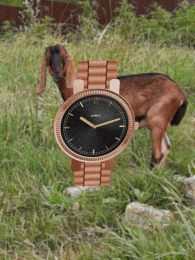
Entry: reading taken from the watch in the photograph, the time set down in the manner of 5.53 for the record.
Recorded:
10.12
